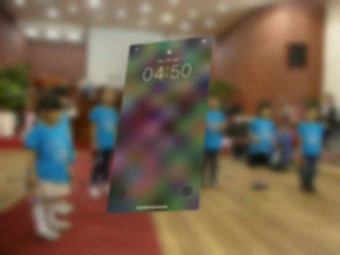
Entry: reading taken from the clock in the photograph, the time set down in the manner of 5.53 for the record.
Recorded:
4.50
